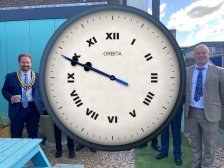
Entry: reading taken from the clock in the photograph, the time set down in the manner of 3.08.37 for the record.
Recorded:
9.48.49
